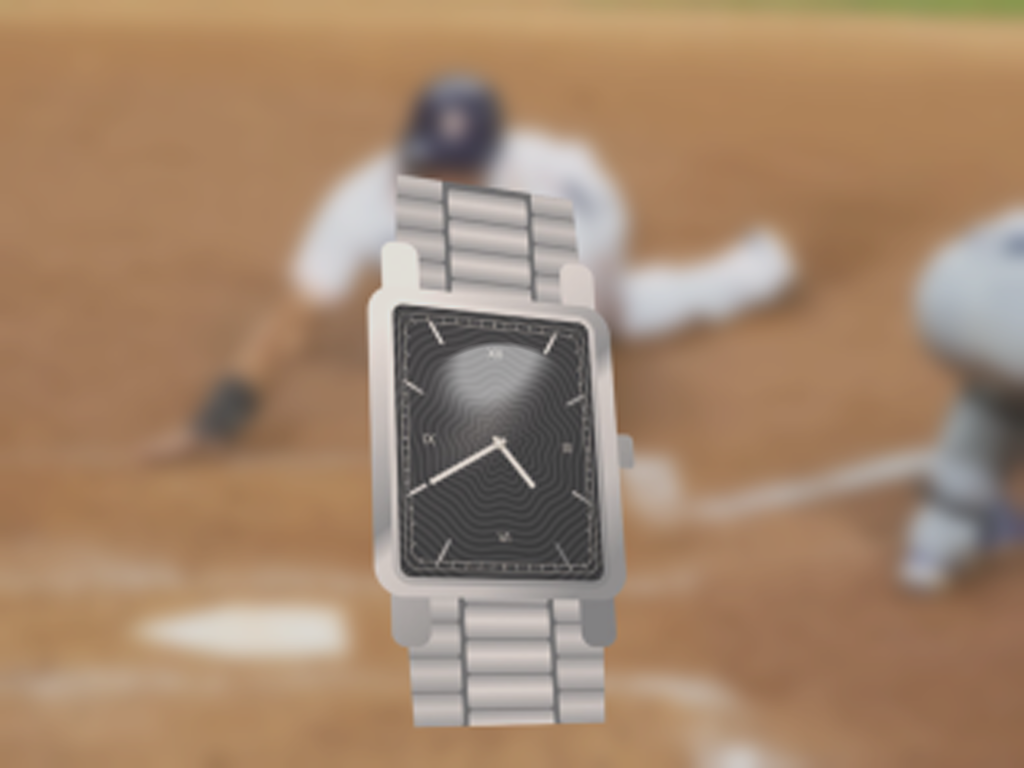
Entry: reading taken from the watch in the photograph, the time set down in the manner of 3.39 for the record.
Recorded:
4.40
